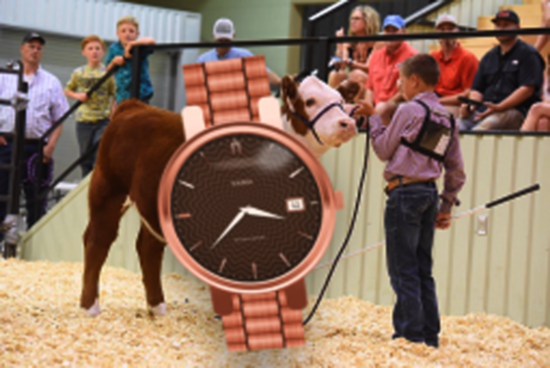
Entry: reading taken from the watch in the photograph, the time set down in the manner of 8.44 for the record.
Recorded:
3.38
